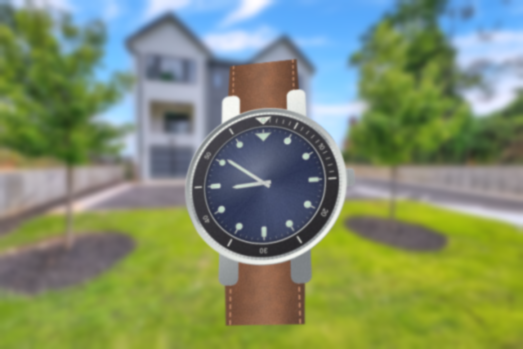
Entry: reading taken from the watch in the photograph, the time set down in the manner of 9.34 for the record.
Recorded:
8.51
